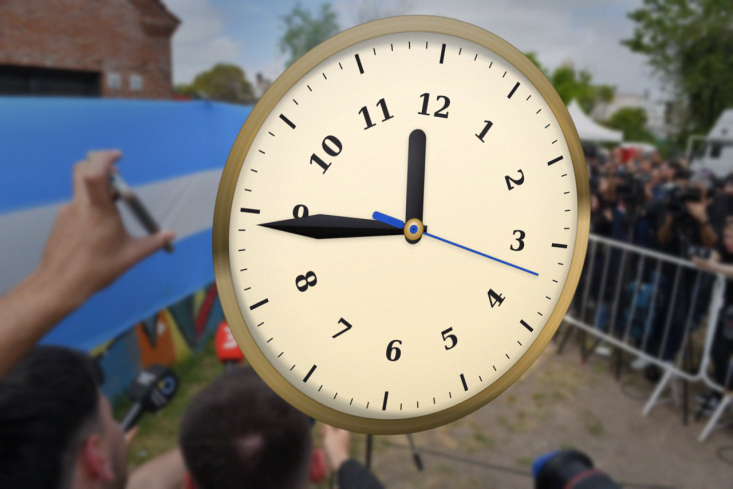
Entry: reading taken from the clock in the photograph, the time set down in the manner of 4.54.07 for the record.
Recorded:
11.44.17
